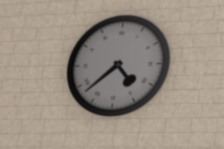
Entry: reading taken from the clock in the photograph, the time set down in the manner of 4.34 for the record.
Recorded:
4.38
